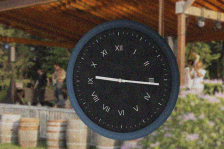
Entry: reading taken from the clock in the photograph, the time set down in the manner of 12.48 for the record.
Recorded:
9.16
